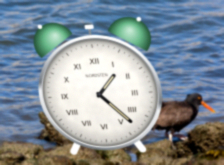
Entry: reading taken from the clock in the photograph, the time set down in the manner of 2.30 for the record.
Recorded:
1.23
